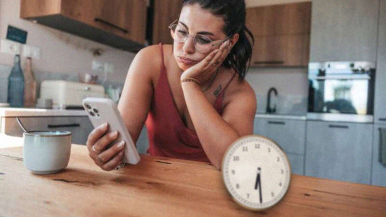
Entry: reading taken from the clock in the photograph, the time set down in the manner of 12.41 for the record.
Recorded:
6.30
